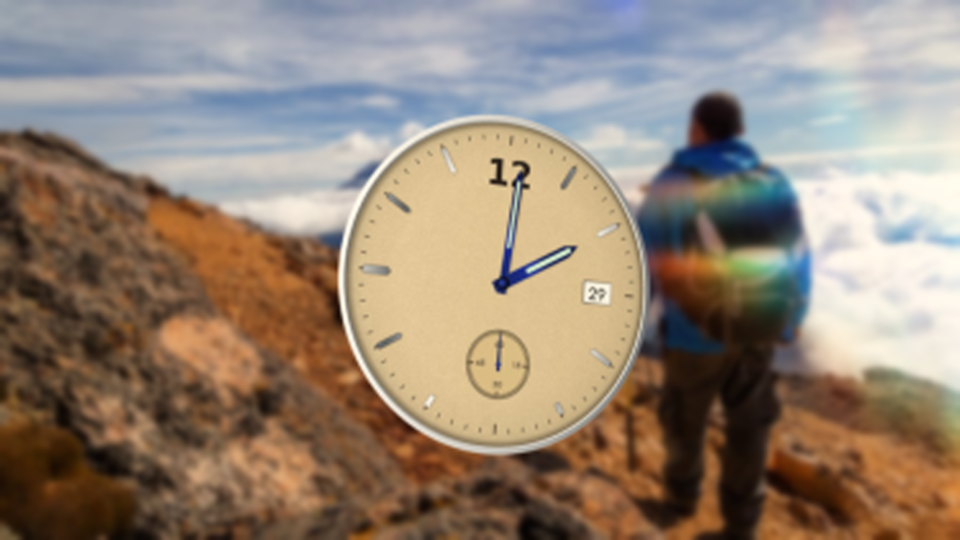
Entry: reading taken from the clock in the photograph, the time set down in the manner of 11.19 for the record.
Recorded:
2.01
